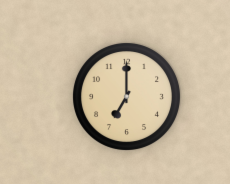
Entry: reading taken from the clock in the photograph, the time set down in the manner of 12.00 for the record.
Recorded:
7.00
